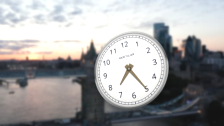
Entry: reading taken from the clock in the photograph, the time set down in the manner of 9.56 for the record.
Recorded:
7.25
